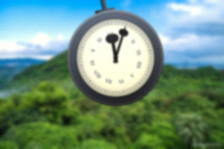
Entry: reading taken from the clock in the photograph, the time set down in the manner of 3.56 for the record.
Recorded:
12.05
